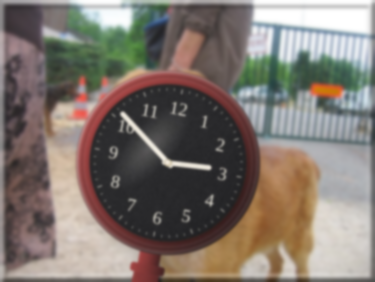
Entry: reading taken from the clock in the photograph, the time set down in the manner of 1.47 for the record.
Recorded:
2.51
